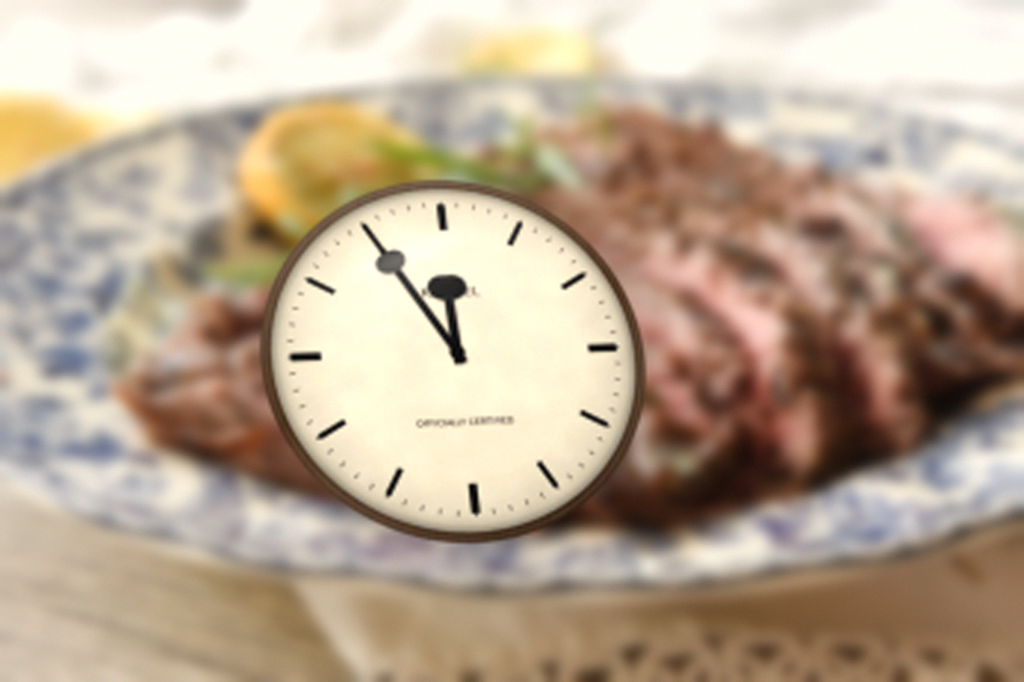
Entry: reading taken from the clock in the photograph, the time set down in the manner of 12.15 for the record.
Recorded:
11.55
